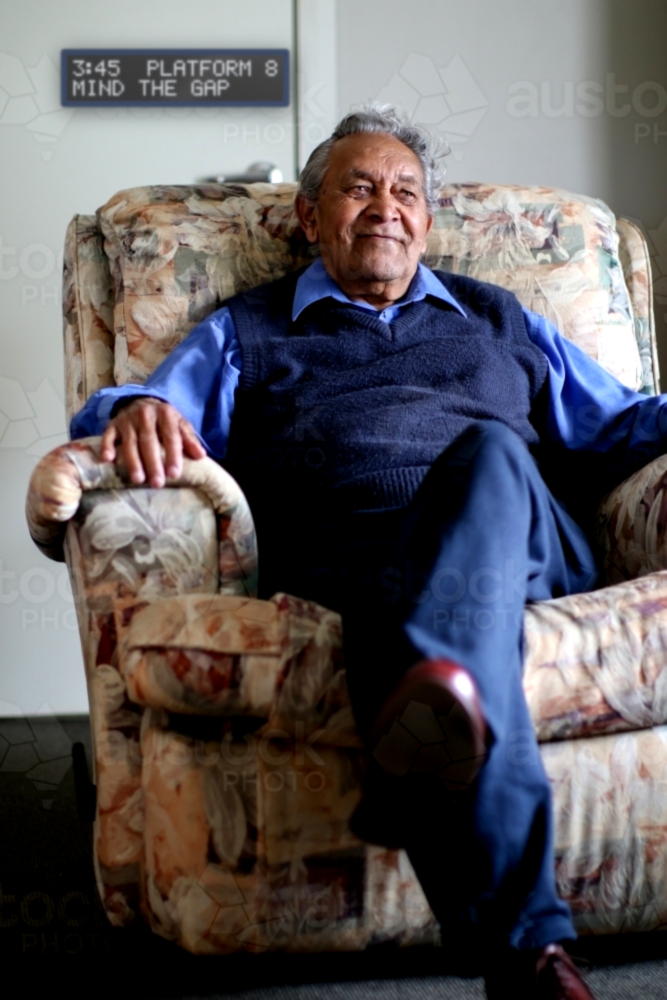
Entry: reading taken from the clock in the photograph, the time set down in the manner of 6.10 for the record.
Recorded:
3.45
